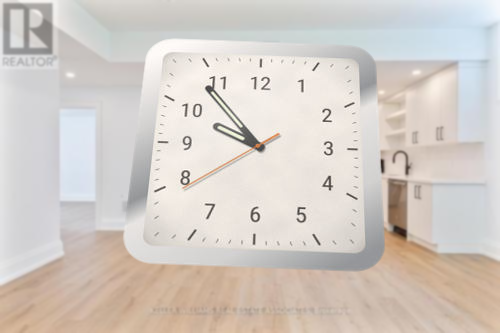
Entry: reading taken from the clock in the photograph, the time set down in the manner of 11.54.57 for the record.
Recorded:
9.53.39
